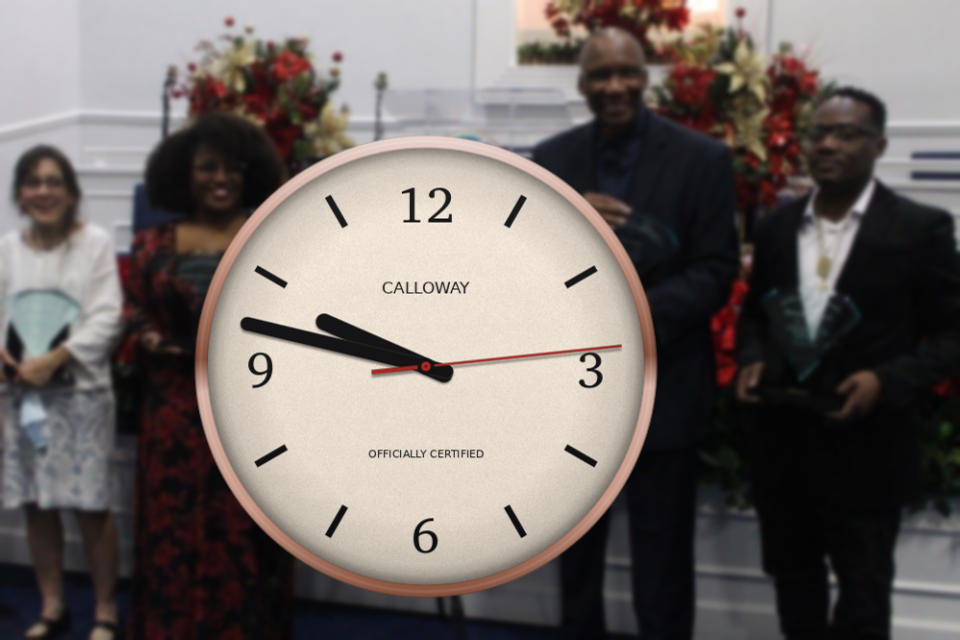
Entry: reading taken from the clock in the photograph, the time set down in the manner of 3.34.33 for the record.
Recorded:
9.47.14
